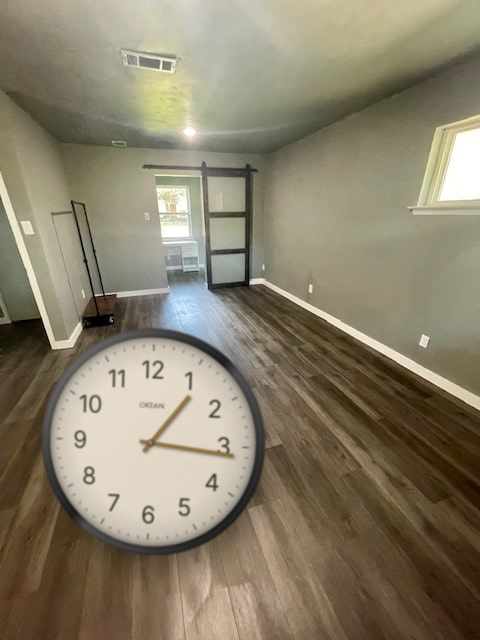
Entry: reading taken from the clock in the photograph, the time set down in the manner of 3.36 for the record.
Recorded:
1.16
